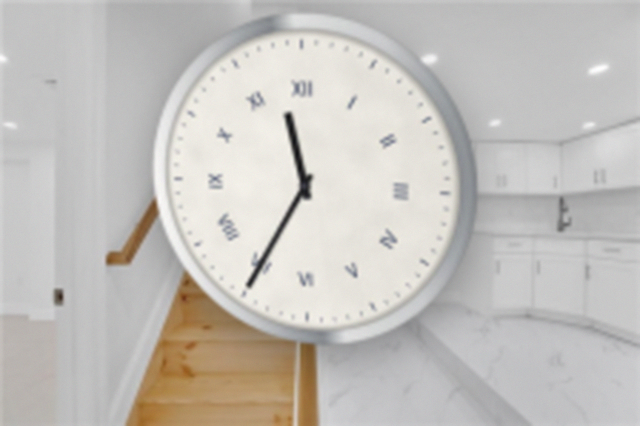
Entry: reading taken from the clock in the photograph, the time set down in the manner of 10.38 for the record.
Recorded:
11.35
